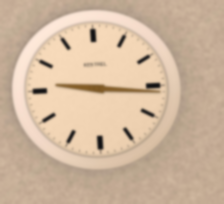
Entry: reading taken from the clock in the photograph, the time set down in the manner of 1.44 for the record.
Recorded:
9.16
